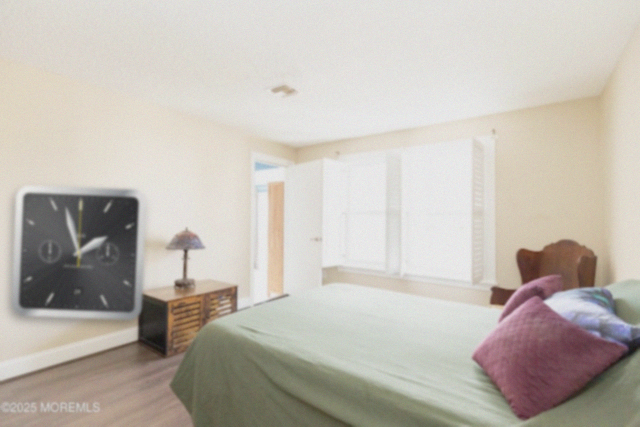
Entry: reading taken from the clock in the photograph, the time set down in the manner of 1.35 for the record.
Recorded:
1.57
